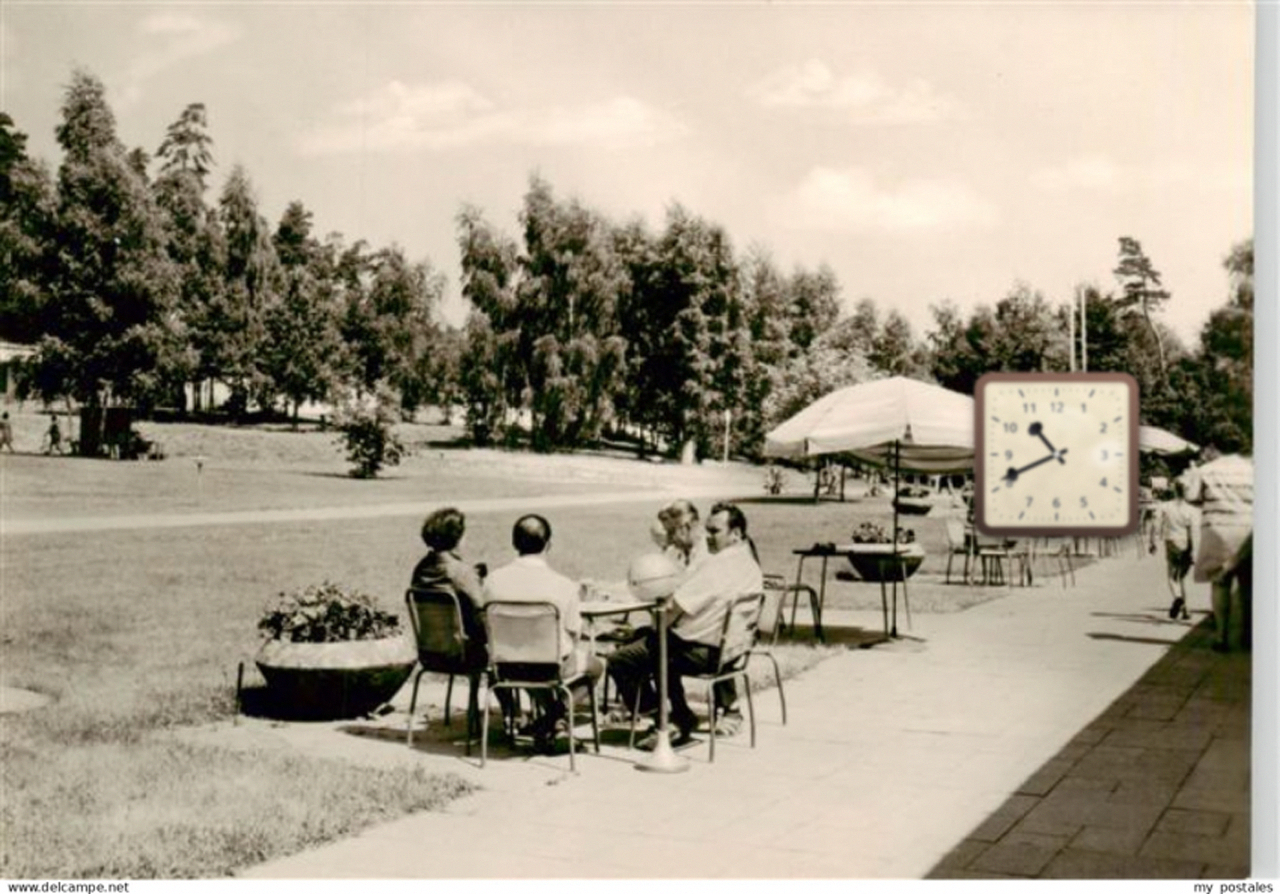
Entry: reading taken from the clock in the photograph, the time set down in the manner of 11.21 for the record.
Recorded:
10.41
